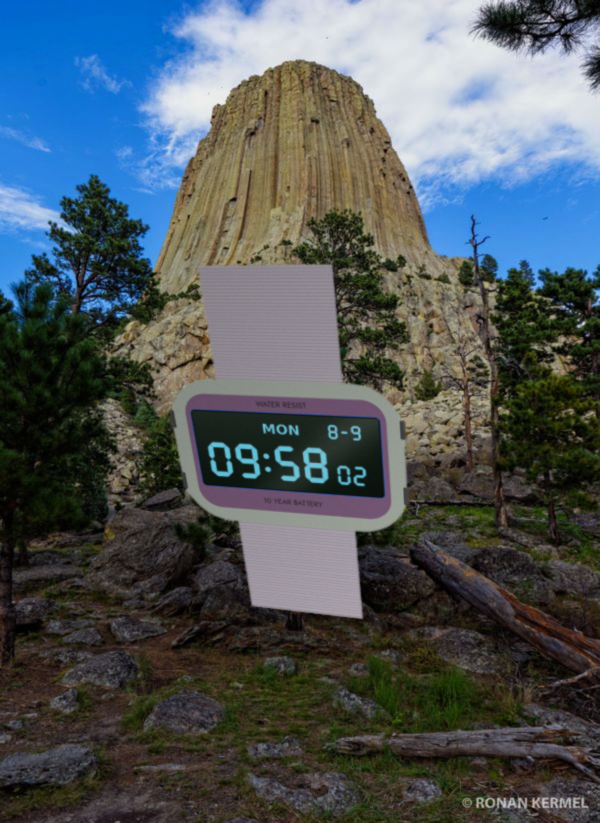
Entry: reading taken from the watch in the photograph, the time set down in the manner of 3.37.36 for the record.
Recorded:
9.58.02
